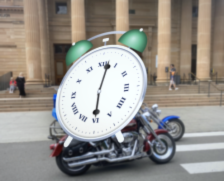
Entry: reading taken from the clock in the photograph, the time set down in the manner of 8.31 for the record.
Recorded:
6.02
